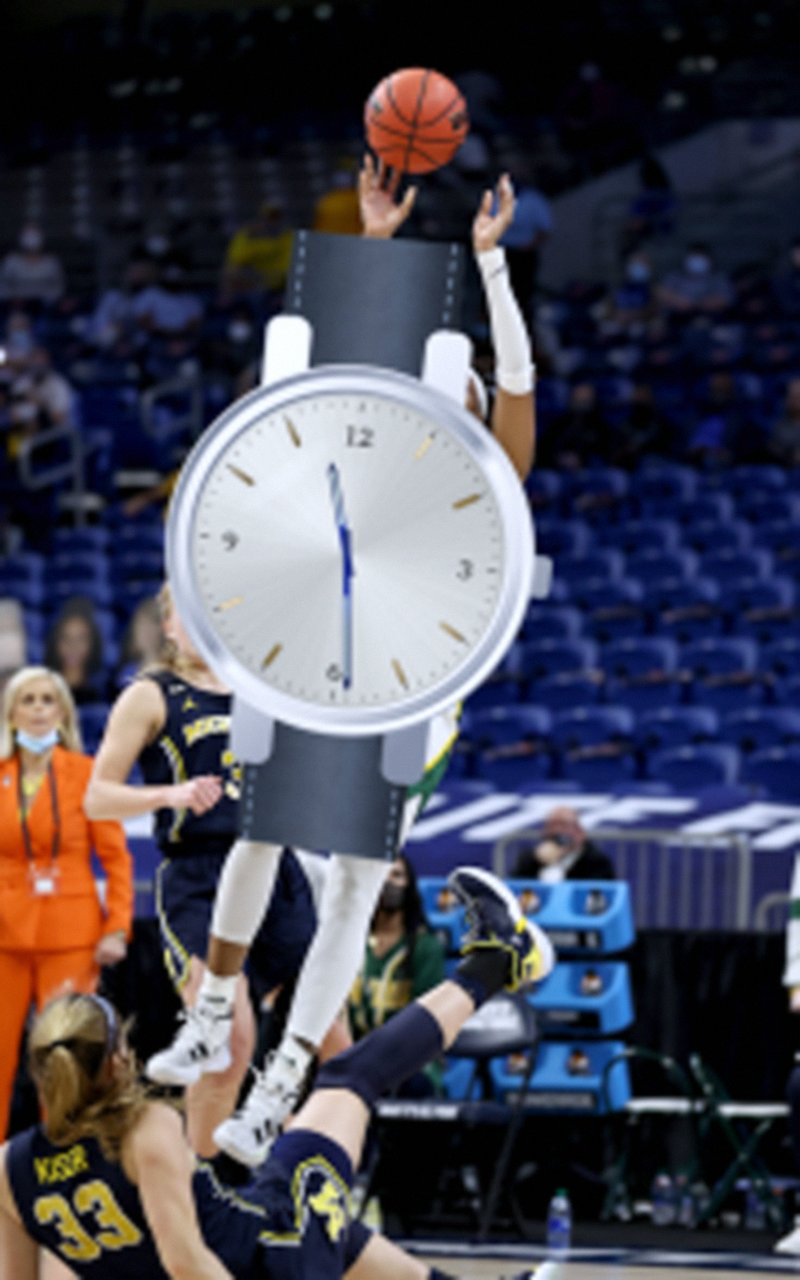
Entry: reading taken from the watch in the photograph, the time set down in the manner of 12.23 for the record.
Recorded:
11.29
